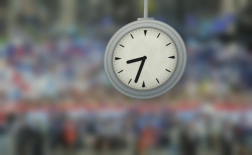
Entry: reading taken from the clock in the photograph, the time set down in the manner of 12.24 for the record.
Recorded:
8.33
